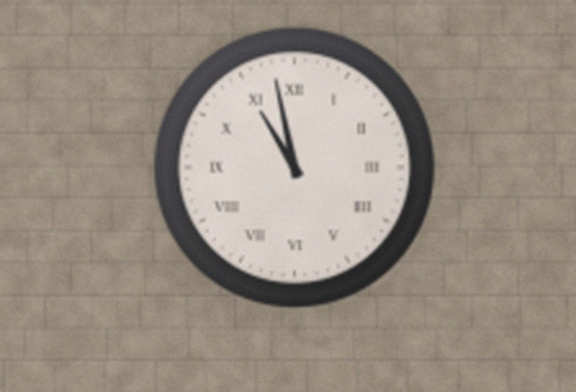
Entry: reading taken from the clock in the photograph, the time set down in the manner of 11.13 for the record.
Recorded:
10.58
